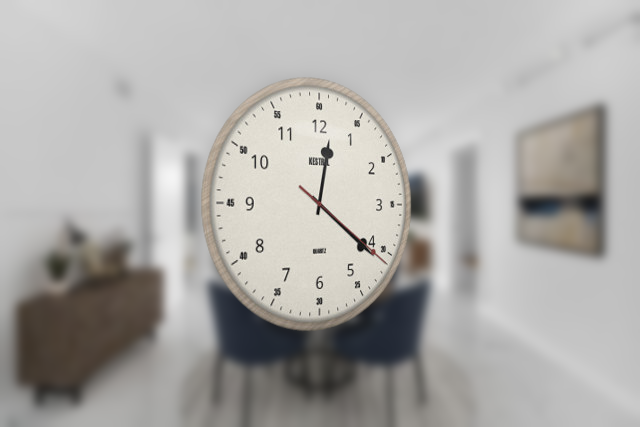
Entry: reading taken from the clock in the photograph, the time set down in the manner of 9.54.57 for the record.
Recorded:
12.21.21
